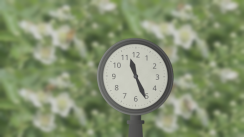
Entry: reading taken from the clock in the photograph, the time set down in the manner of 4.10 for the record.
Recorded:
11.26
